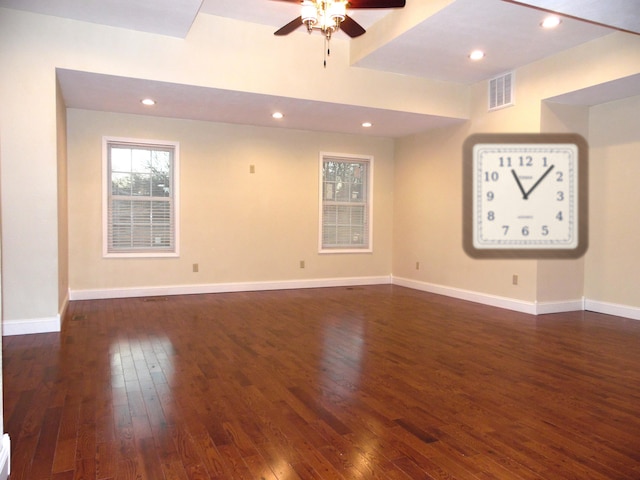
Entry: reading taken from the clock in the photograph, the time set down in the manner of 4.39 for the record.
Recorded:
11.07
